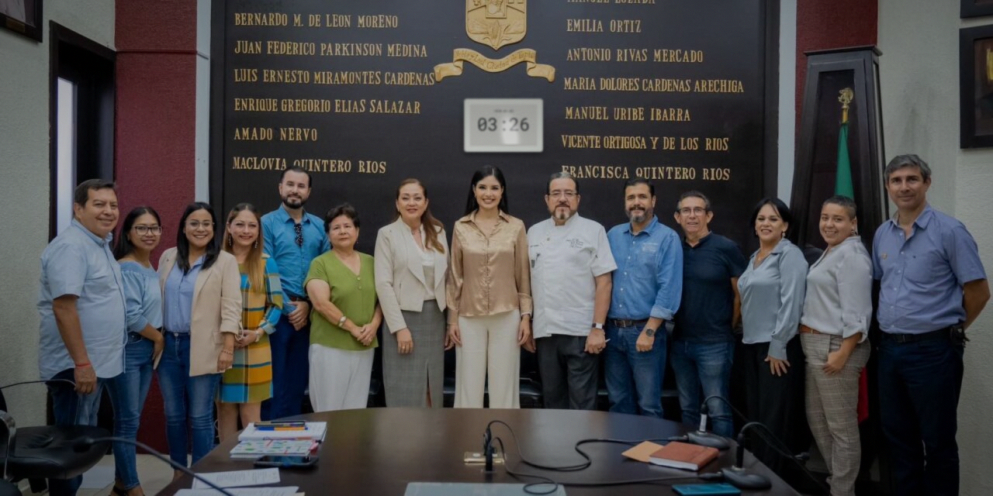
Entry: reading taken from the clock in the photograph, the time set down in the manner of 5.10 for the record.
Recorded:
3.26
